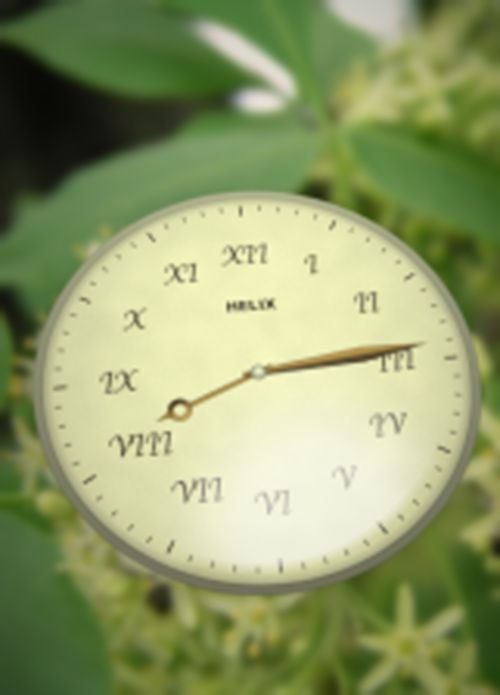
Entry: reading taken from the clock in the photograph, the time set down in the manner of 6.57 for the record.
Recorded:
8.14
